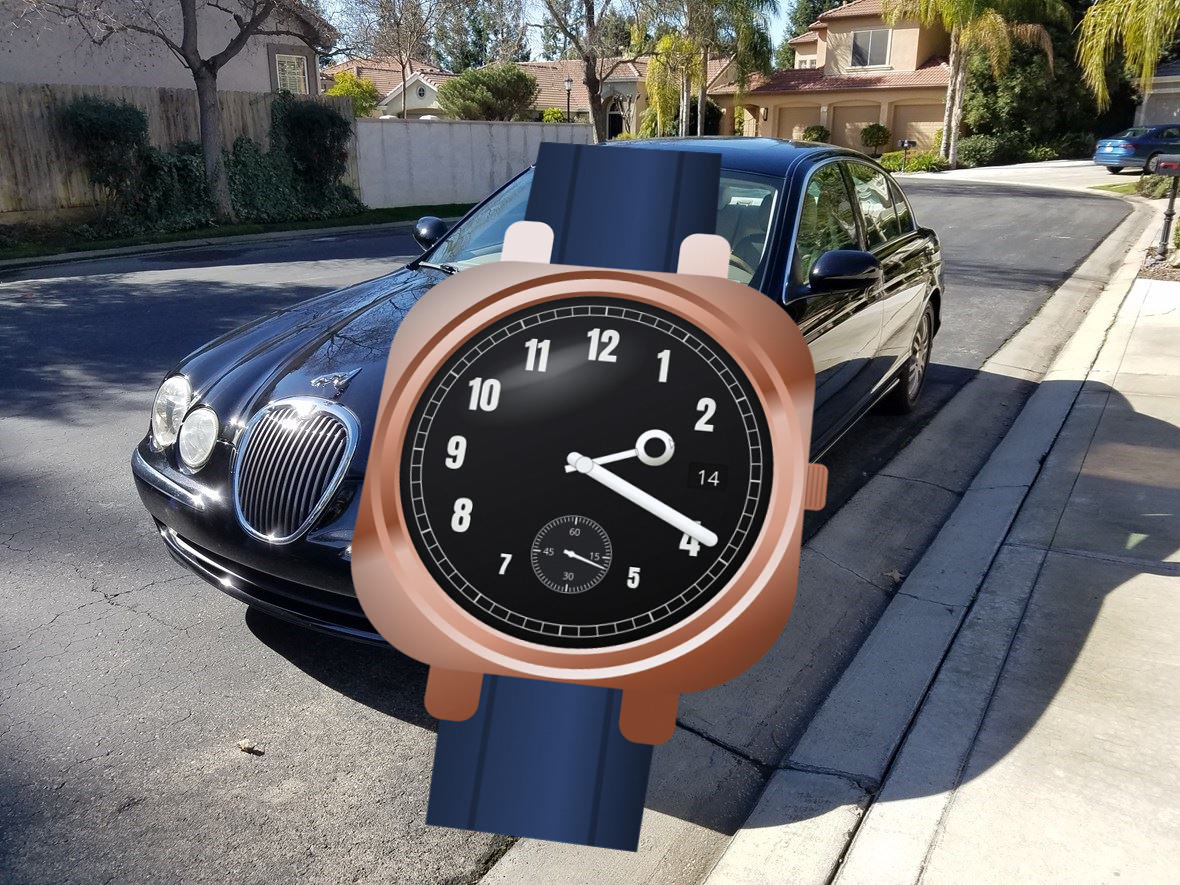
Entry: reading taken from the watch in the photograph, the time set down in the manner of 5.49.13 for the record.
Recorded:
2.19.18
